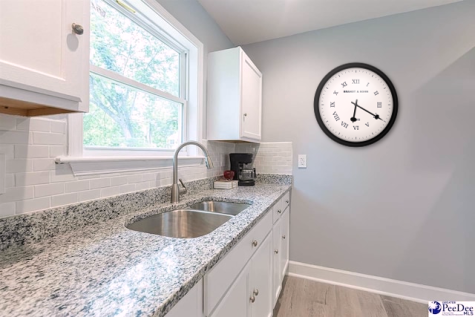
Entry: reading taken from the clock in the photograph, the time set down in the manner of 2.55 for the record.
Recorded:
6.20
